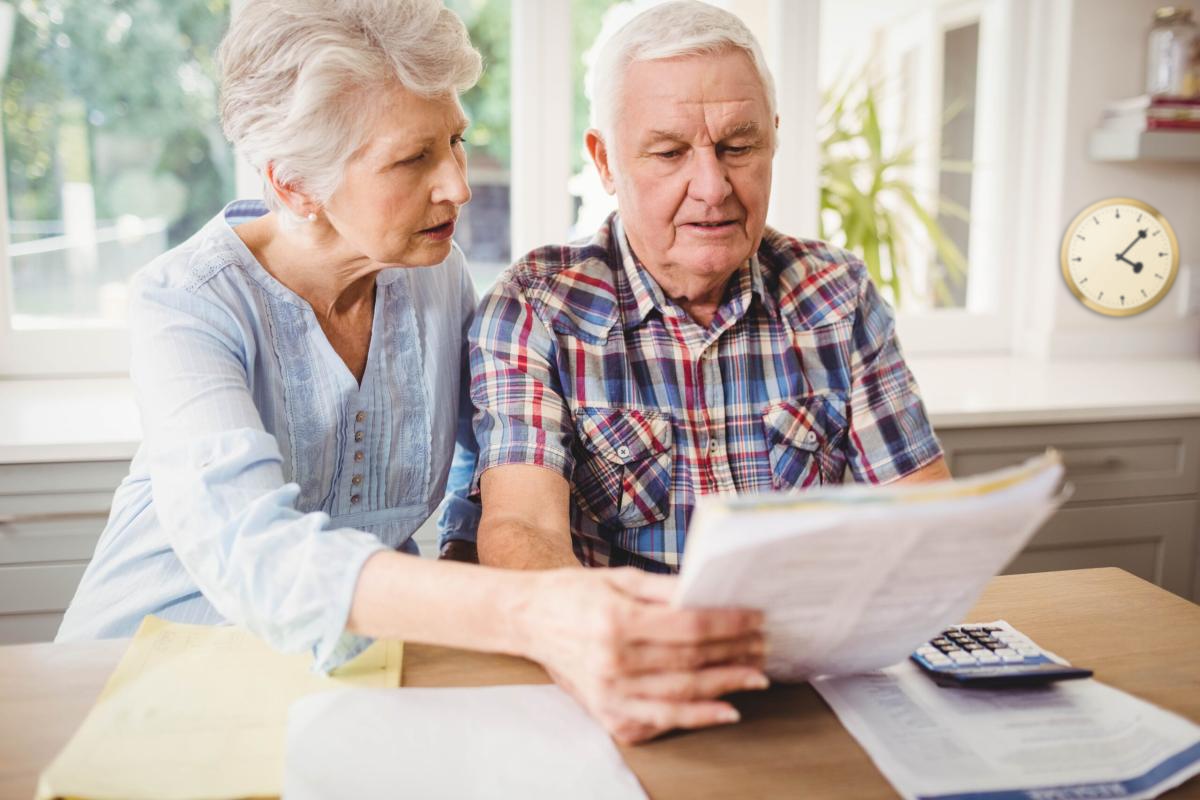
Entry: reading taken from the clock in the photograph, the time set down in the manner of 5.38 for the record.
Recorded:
4.08
